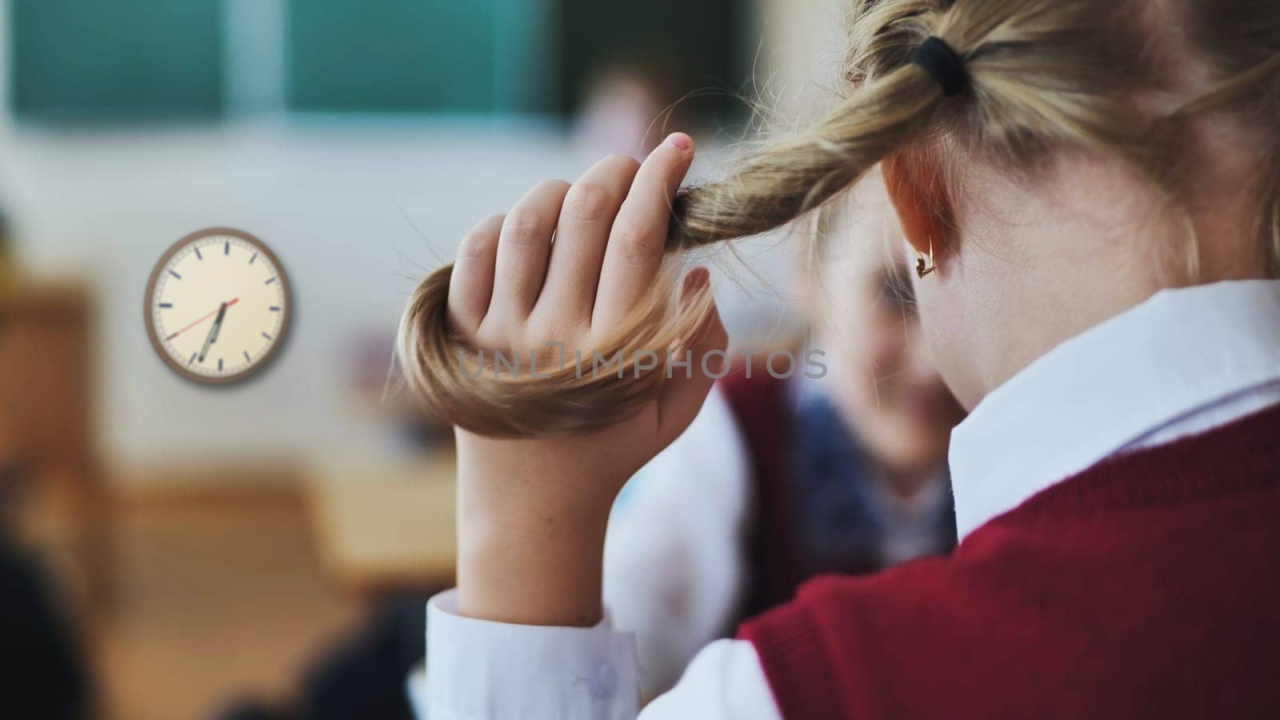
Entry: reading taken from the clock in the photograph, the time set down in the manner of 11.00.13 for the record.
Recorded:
6.33.40
